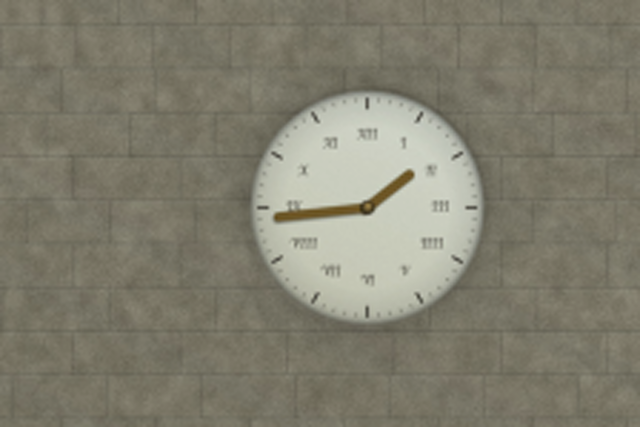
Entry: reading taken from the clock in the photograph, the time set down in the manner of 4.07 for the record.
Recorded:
1.44
